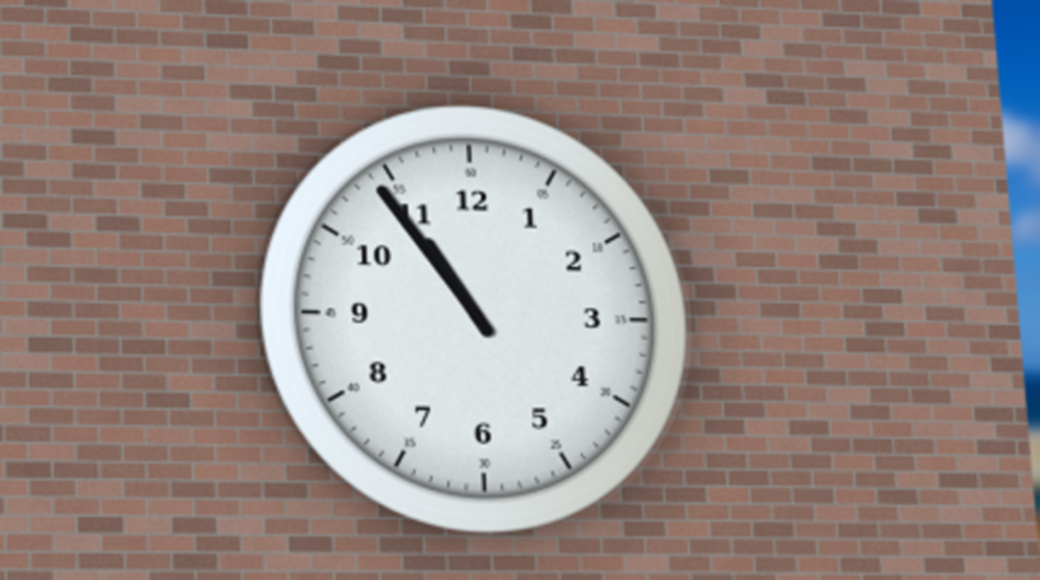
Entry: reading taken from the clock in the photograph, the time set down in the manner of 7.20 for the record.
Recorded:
10.54
